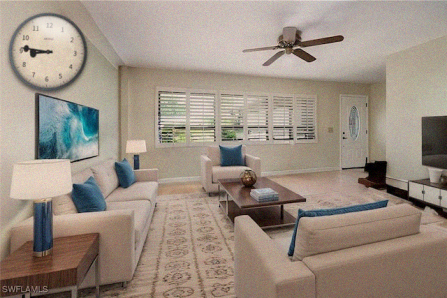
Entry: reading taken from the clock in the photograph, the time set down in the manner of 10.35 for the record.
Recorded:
8.46
